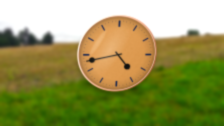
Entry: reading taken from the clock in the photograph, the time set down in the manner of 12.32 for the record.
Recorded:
4.43
